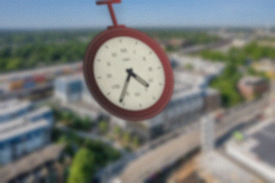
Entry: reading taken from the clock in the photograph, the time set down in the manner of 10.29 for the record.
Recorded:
4.36
